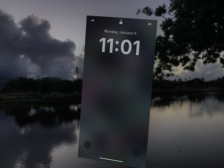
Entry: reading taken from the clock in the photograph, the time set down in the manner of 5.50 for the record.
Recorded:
11.01
